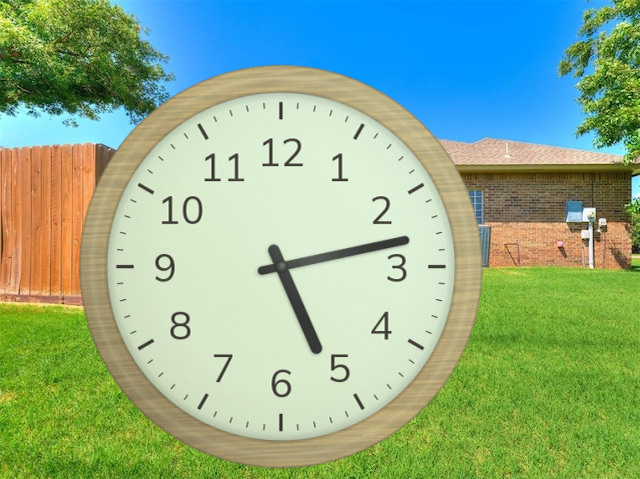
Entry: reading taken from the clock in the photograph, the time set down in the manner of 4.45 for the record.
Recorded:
5.13
